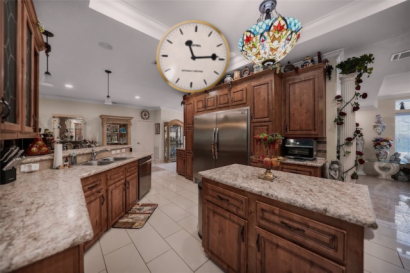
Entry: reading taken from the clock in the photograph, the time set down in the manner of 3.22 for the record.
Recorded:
11.14
